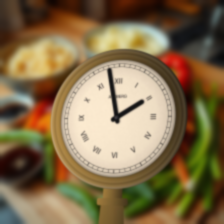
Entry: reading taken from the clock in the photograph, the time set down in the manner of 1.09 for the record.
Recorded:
1.58
